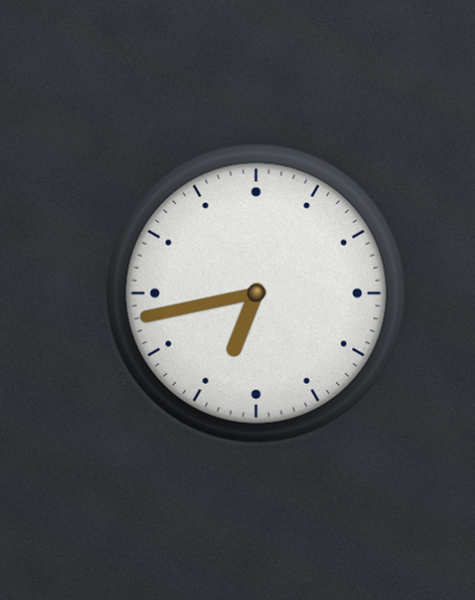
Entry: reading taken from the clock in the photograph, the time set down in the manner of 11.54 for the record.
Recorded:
6.43
